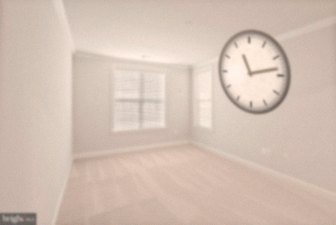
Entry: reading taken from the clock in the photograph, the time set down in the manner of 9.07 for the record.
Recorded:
11.13
